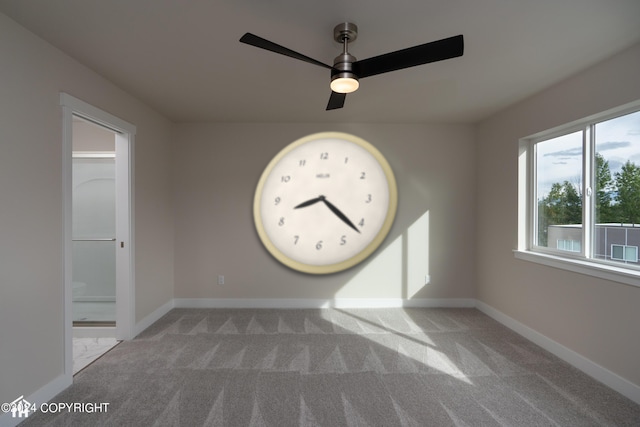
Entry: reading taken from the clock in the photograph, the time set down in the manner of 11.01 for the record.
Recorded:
8.22
